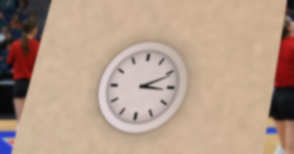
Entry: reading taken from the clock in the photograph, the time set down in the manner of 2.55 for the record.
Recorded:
3.11
